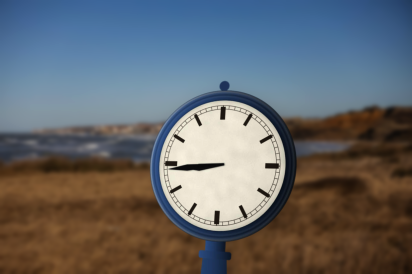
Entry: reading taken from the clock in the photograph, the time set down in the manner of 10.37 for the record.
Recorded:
8.44
